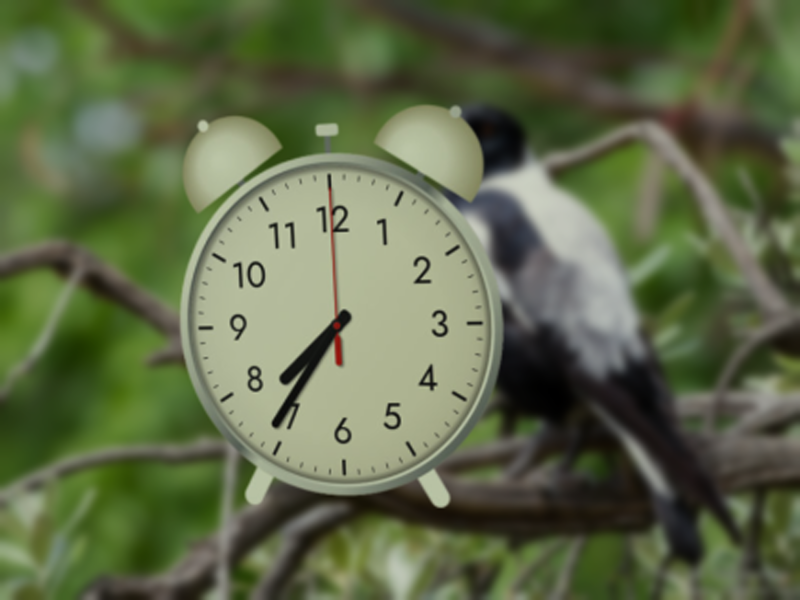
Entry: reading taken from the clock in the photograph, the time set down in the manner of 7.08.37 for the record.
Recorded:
7.36.00
